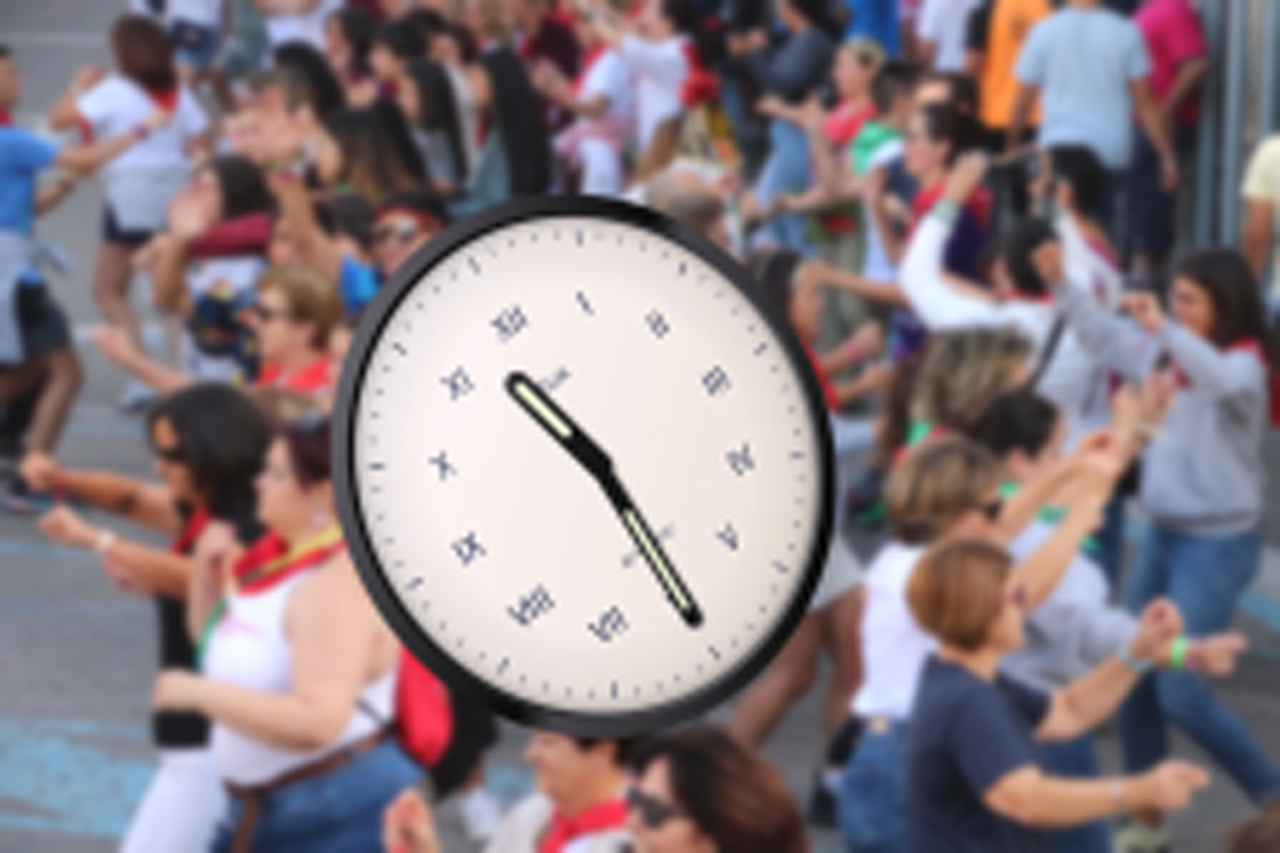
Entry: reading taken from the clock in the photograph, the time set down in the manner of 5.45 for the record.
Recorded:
11.30
